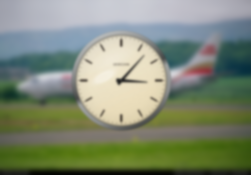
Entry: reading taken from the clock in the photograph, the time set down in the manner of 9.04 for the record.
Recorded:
3.07
